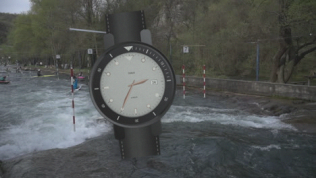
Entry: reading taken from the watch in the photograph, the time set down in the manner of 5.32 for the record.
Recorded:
2.35
